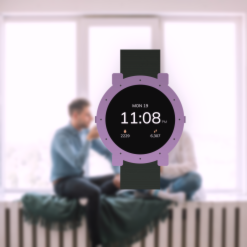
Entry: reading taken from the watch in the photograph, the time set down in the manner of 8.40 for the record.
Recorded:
11.08
